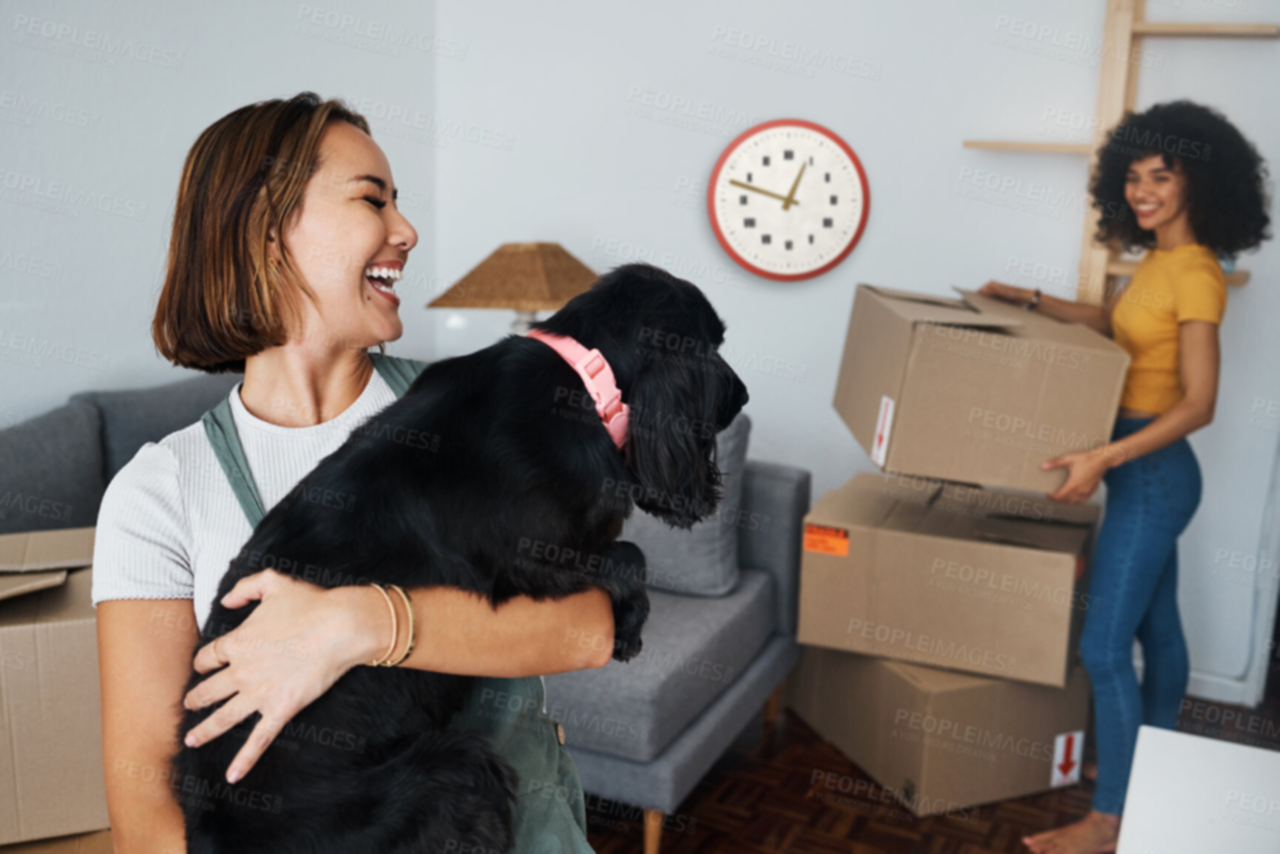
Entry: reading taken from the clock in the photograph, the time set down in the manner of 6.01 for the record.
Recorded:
12.48
